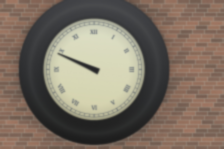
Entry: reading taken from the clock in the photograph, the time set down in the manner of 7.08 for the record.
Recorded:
9.49
